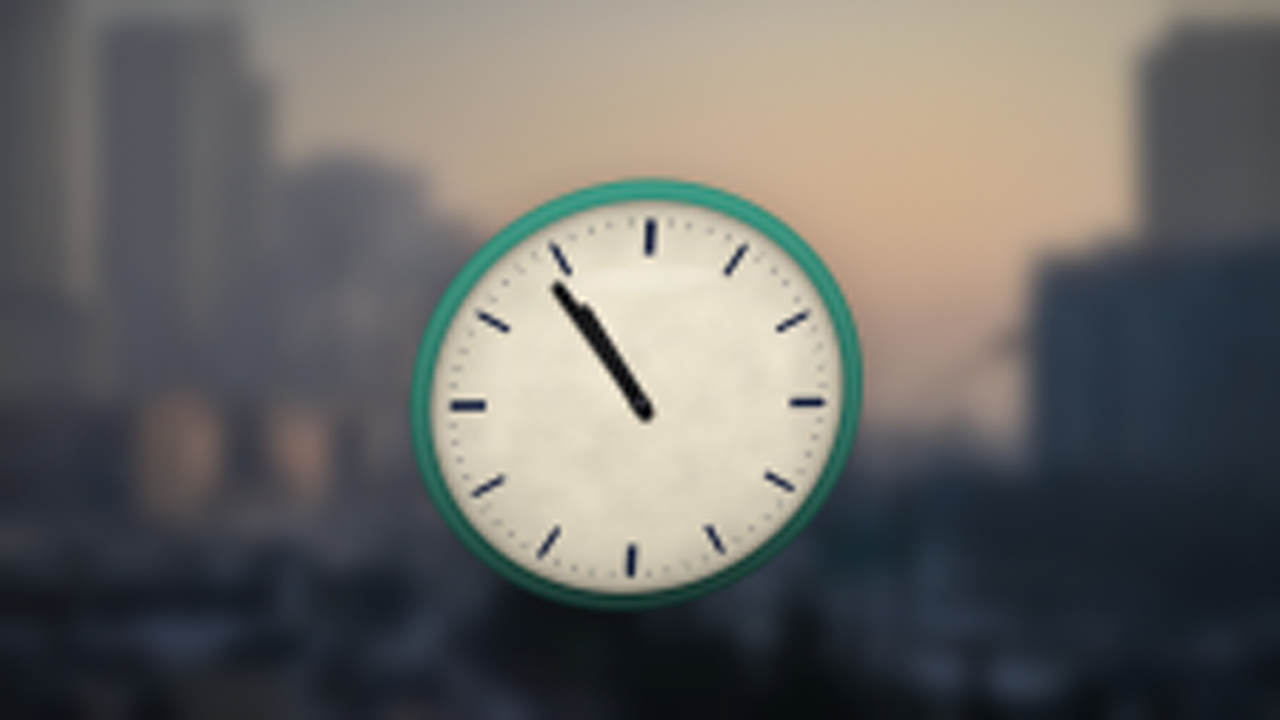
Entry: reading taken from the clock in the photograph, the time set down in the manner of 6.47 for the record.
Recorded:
10.54
